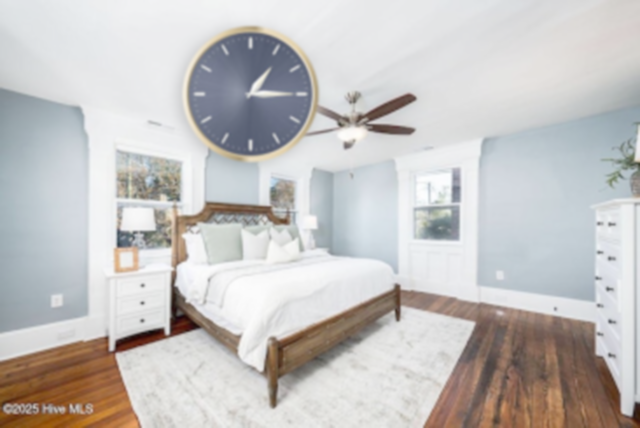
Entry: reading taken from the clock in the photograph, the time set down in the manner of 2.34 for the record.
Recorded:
1.15
